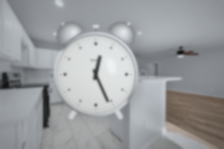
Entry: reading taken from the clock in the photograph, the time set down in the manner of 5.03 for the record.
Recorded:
12.26
